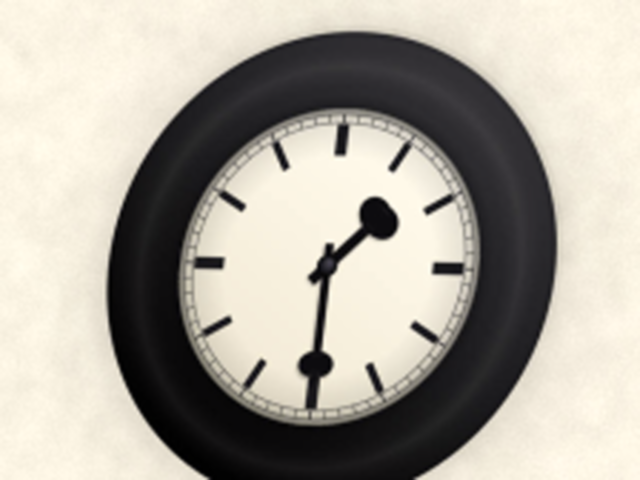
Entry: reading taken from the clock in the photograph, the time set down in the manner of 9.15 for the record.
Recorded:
1.30
